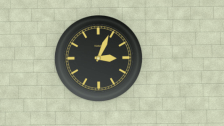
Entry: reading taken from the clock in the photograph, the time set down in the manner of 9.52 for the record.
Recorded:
3.04
